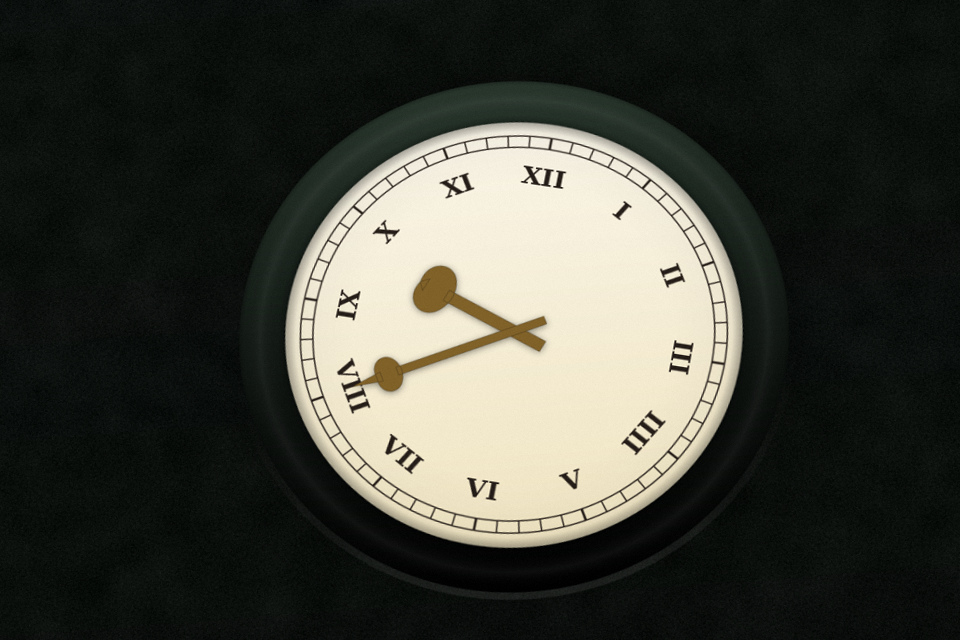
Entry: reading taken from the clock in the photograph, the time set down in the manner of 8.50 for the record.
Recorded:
9.40
